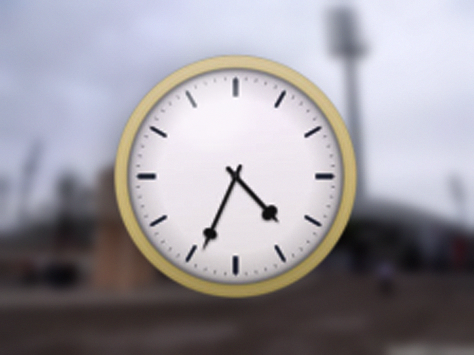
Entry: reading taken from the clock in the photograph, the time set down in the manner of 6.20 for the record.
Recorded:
4.34
